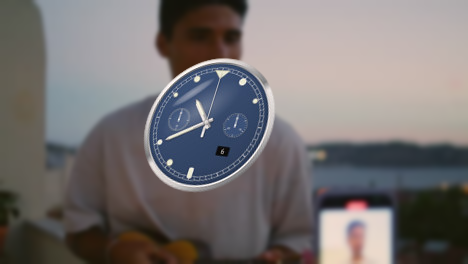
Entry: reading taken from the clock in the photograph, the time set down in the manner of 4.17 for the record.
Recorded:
10.40
